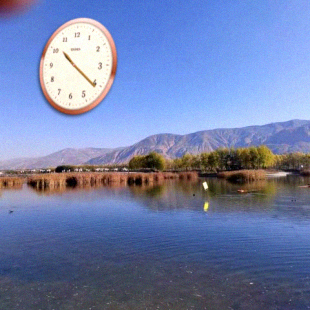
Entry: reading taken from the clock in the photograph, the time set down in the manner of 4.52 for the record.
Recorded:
10.21
